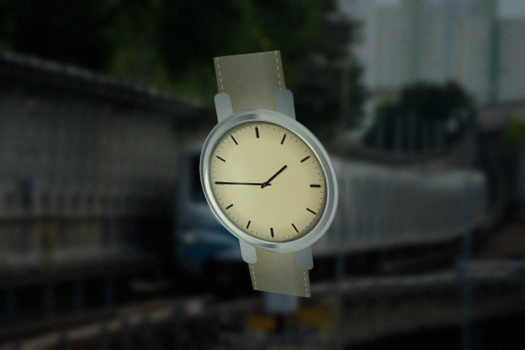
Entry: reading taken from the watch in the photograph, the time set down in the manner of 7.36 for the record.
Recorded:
1.45
